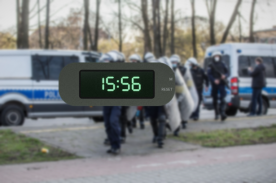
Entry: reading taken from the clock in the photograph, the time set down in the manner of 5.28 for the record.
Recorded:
15.56
